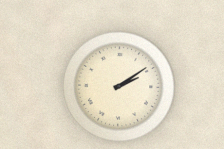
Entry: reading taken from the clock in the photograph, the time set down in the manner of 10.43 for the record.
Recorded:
2.09
